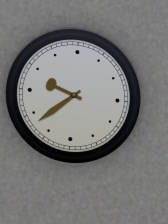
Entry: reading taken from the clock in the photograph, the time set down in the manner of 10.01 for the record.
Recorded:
9.38
